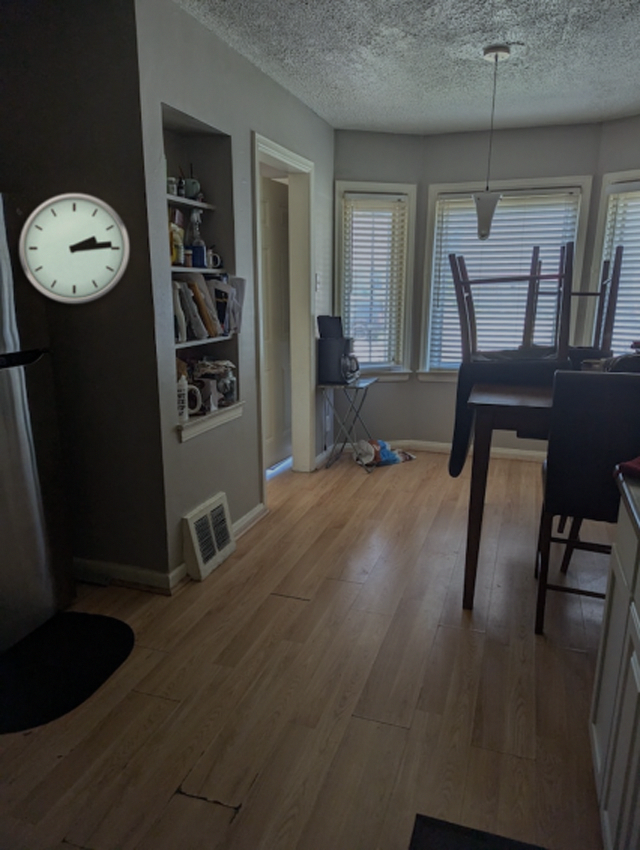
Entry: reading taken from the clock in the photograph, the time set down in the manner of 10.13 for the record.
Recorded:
2.14
